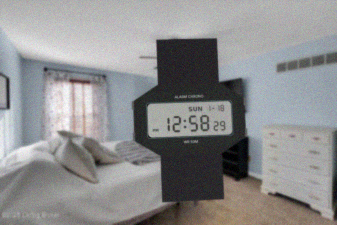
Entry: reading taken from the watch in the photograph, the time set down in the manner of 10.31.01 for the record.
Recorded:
12.58.29
